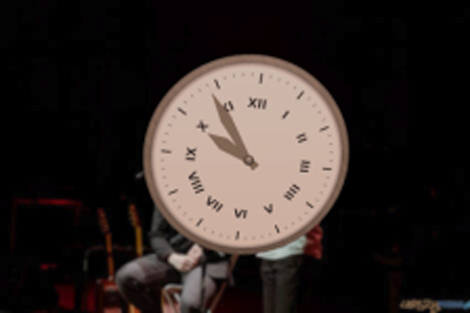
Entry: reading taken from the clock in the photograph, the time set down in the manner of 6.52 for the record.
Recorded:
9.54
